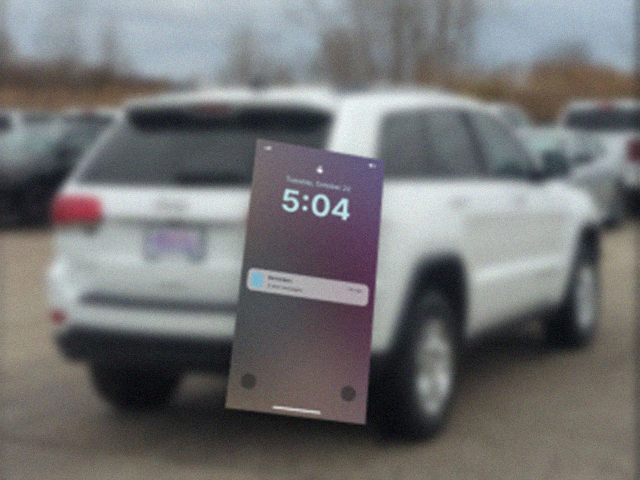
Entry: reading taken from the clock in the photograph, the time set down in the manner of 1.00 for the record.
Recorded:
5.04
